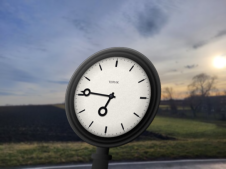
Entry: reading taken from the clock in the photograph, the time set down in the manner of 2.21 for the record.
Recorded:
6.46
